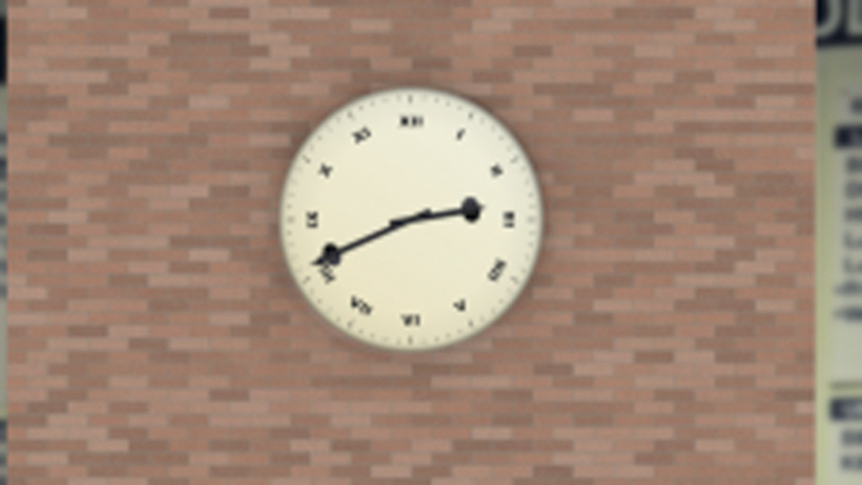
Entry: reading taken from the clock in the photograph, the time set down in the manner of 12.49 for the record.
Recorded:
2.41
